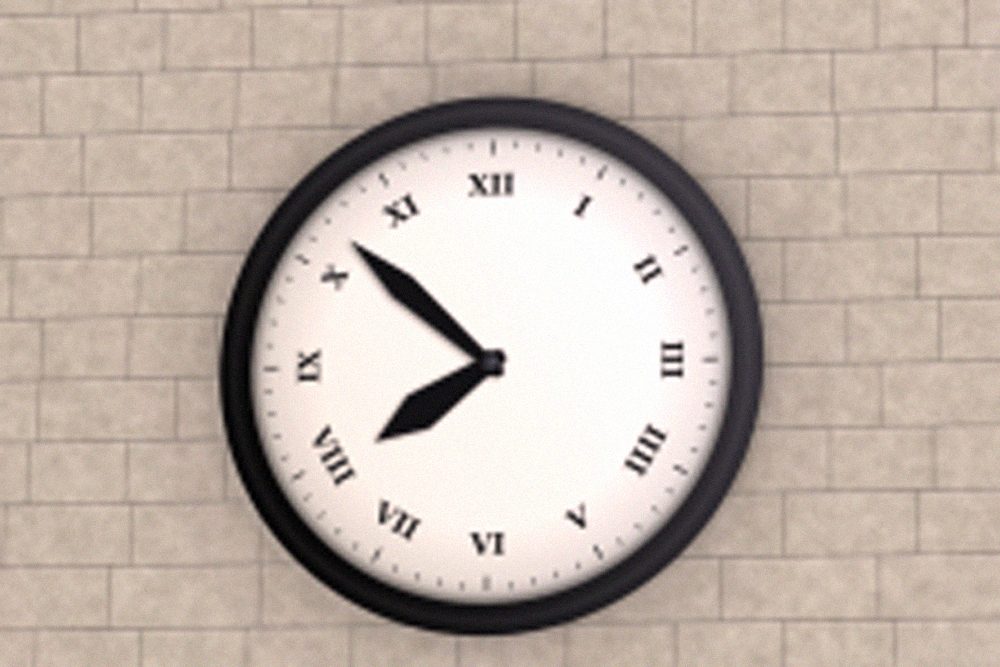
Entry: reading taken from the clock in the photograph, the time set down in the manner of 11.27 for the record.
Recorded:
7.52
